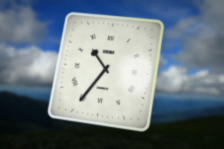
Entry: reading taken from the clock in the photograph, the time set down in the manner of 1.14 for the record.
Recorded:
10.35
